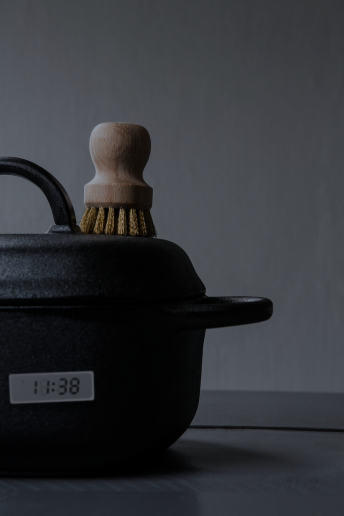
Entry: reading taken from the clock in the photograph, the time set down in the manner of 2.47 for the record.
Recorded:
11.38
